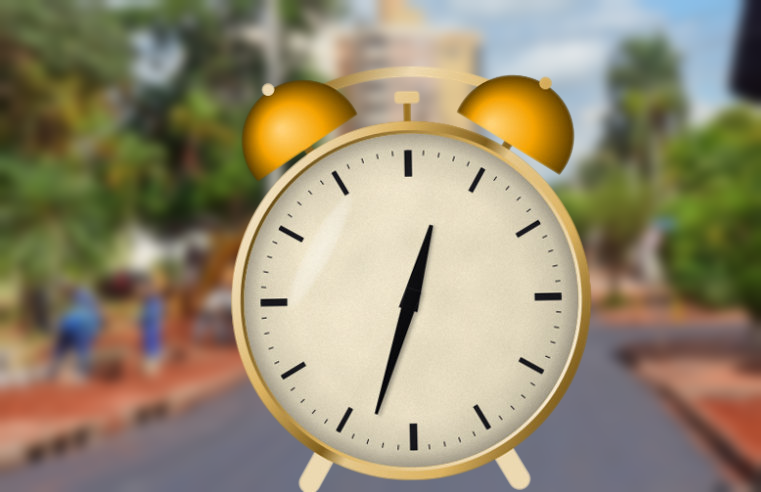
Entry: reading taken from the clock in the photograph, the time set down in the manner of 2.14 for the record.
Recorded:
12.33
